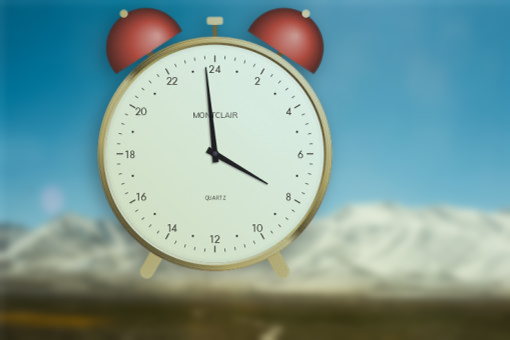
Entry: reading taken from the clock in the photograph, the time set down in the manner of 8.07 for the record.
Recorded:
7.59
